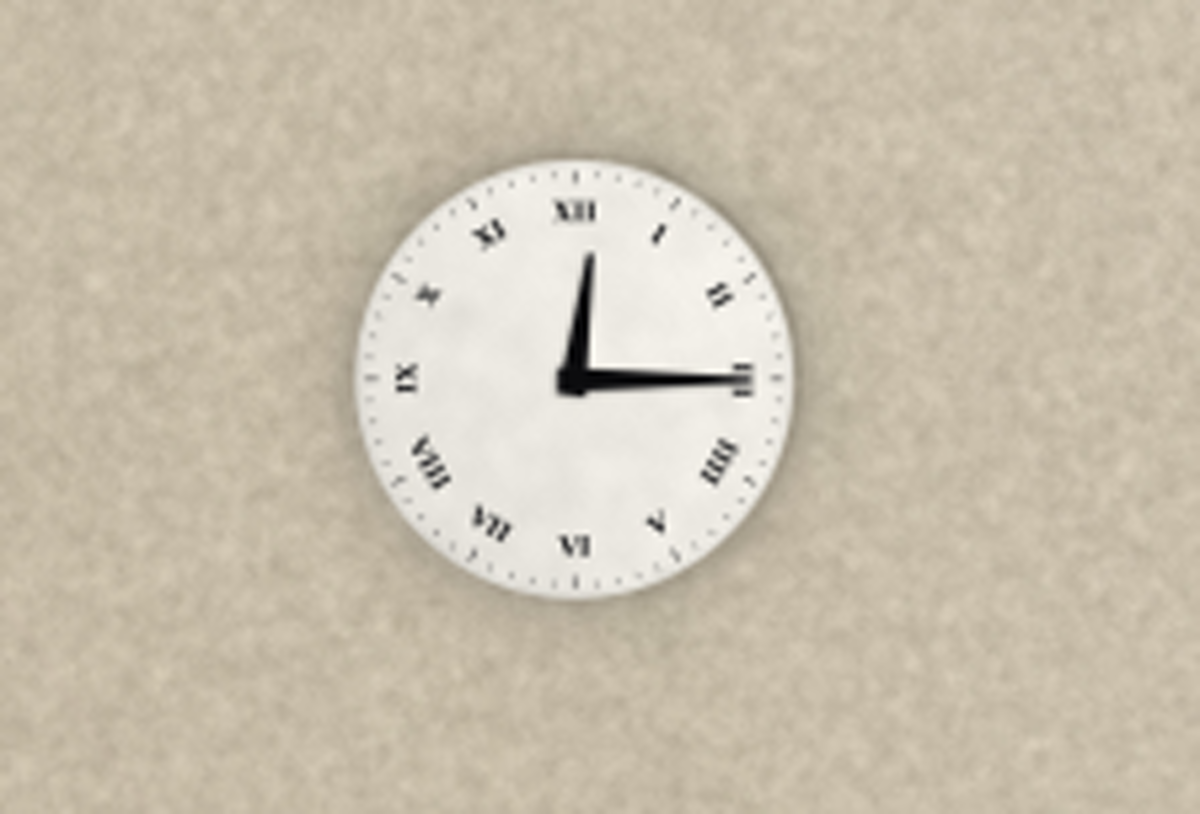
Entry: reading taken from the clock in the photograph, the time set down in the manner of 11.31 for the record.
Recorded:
12.15
